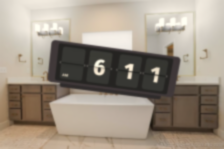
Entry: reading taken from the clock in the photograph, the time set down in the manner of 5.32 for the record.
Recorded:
6.11
